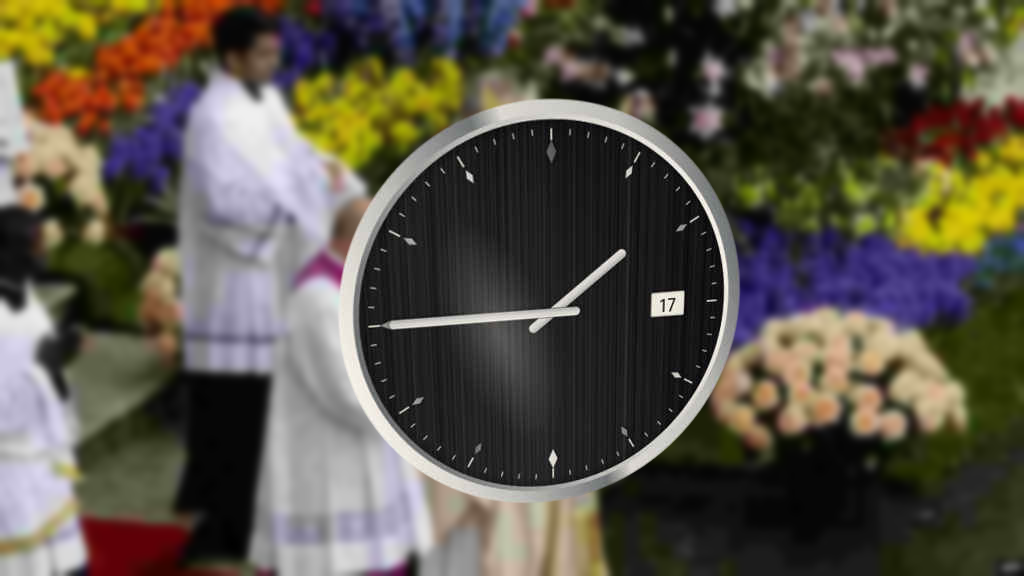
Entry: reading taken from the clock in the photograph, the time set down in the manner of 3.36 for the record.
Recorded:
1.45
